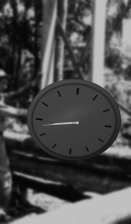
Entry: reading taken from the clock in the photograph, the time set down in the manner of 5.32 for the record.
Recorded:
8.43
